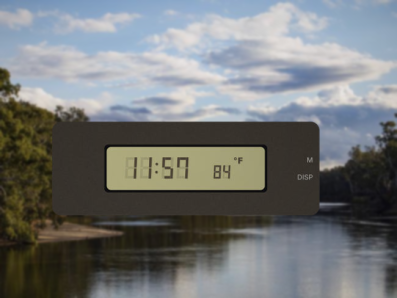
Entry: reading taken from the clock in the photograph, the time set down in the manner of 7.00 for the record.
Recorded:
11.57
